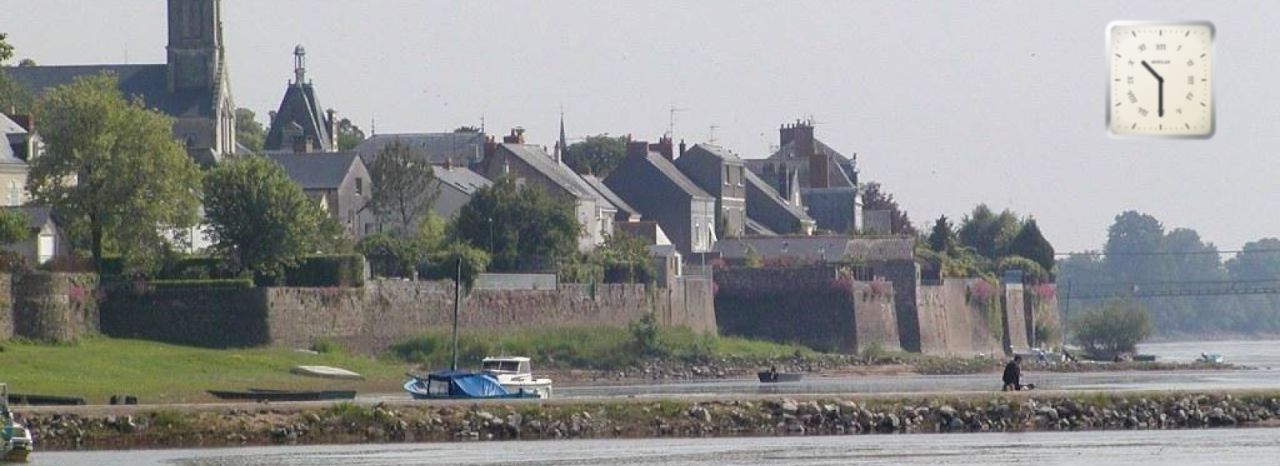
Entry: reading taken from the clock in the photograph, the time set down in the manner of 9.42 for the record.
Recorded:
10.30
